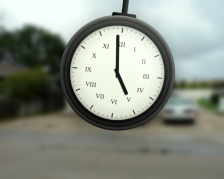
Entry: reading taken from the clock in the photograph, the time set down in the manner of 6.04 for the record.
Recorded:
4.59
